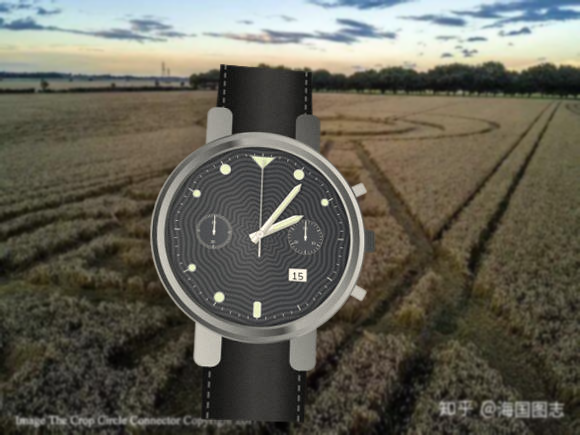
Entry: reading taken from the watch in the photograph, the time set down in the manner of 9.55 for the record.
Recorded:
2.06
